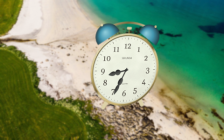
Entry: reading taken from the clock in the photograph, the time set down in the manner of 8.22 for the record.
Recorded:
8.34
